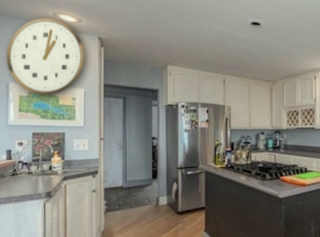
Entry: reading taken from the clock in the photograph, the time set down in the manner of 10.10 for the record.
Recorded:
1.02
